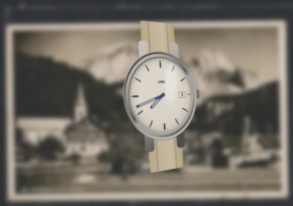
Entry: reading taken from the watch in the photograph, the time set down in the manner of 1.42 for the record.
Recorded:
7.42
